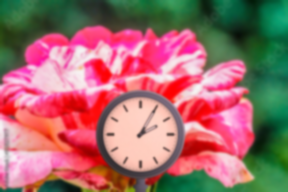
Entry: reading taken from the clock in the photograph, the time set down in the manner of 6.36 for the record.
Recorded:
2.05
